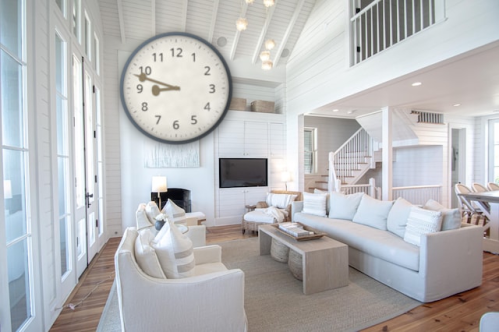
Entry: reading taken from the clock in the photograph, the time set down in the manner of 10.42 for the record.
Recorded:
8.48
